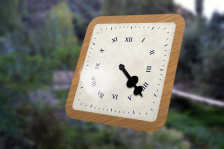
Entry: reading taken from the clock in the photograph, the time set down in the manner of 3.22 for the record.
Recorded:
4.22
